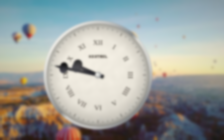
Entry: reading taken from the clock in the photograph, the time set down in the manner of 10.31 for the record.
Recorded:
9.47
